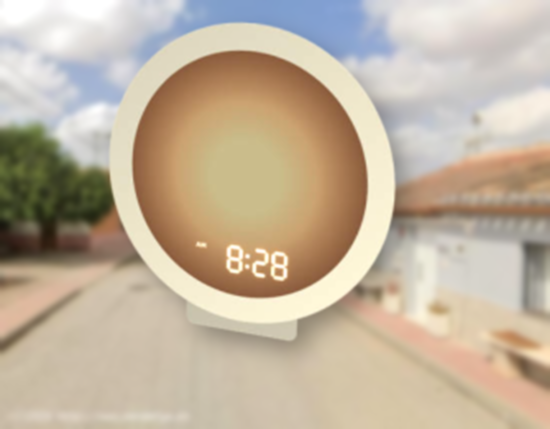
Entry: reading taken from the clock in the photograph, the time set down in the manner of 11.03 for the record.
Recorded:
8.28
